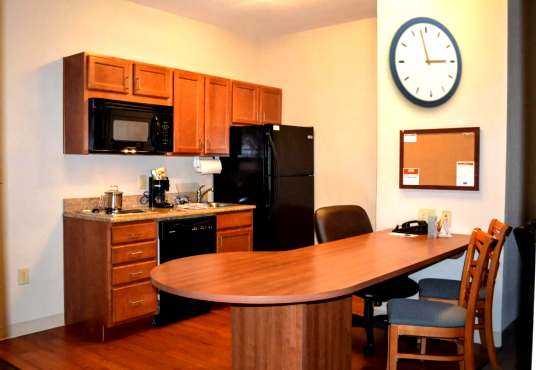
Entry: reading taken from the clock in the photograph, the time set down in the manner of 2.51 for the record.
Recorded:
2.58
